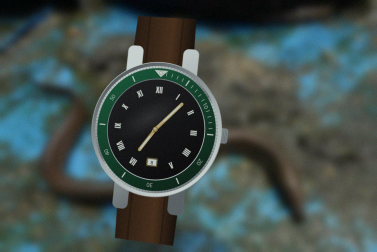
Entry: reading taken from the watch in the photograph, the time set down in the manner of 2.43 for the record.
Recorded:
7.07
